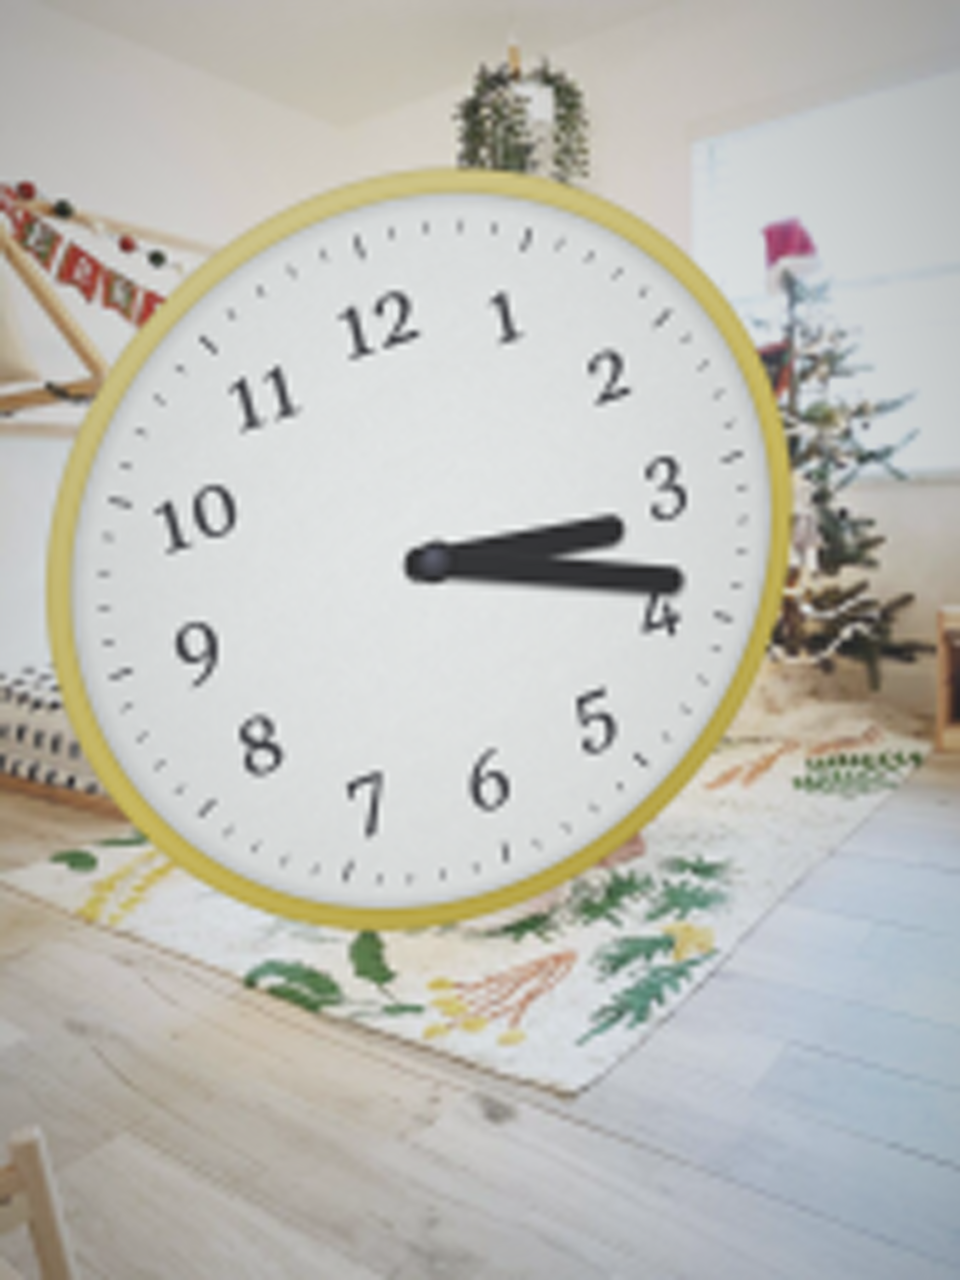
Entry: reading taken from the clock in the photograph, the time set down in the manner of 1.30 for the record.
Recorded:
3.19
